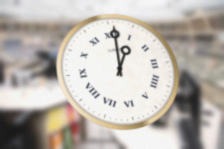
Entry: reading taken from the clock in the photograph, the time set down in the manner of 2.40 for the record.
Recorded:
1.01
